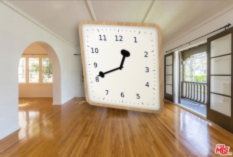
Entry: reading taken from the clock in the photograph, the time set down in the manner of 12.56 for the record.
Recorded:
12.41
